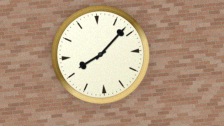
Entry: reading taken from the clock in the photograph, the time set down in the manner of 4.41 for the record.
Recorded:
8.08
